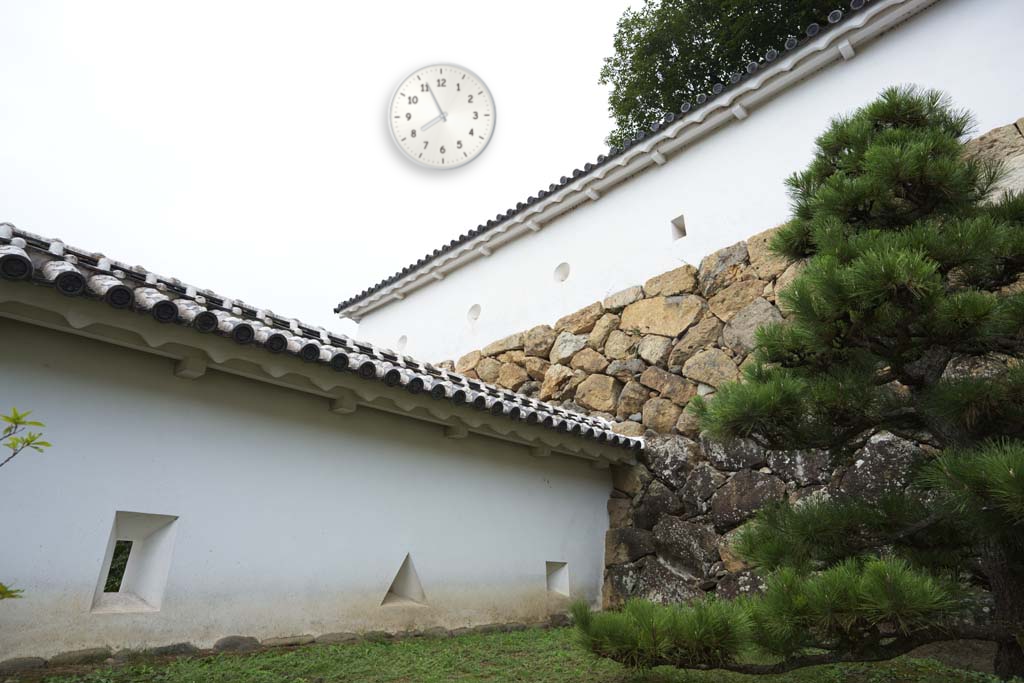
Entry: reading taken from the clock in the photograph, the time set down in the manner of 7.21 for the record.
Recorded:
7.56
